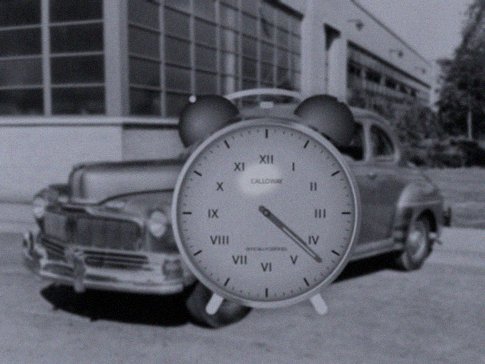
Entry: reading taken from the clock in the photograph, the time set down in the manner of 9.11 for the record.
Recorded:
4.22
